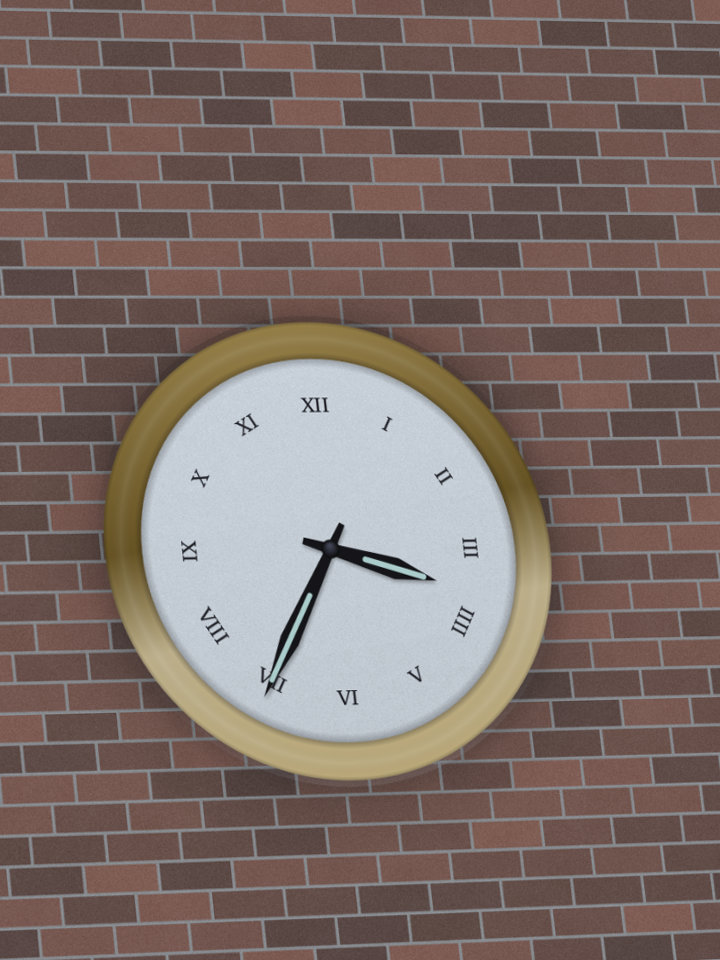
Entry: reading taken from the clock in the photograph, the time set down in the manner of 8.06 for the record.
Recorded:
3.35
